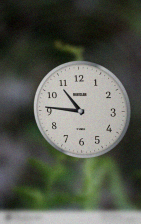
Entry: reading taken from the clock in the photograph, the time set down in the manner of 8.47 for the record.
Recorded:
10.46
